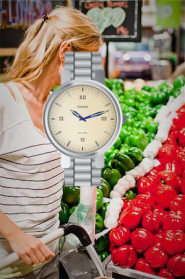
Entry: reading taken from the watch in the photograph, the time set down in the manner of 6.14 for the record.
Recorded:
10.12
